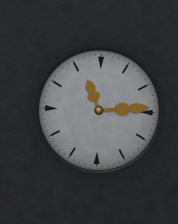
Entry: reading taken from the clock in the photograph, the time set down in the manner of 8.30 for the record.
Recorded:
11.14
